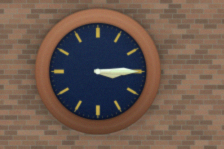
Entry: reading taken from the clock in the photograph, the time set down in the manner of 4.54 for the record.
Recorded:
3.15
